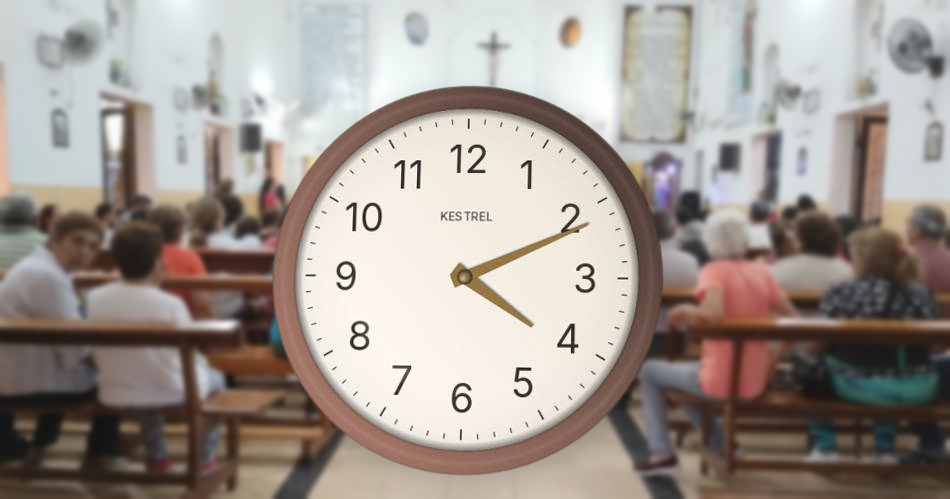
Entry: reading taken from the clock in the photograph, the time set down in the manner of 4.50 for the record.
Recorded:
4.11
